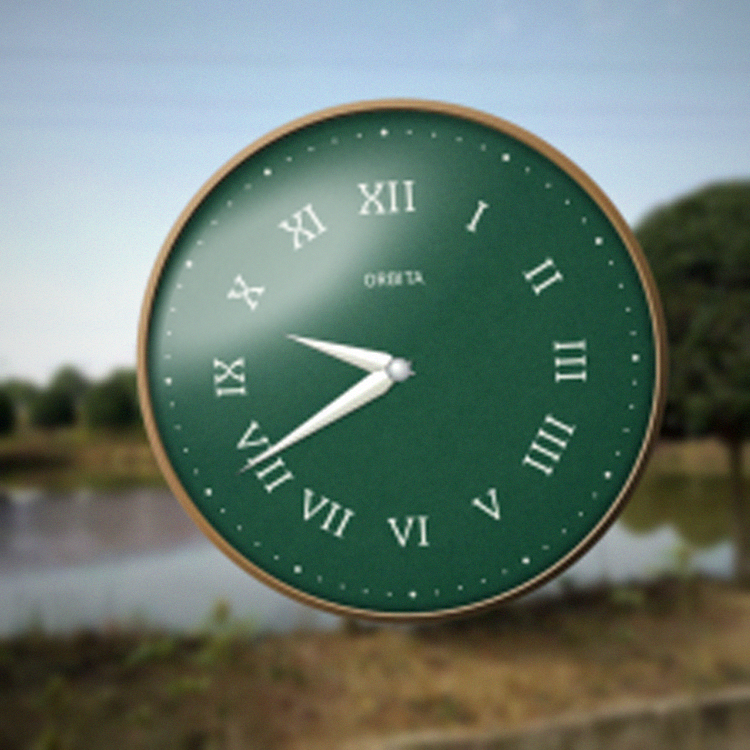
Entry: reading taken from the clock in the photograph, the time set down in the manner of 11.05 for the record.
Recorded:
9.40
